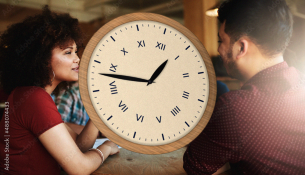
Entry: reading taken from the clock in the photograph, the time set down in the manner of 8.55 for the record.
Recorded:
12.43
